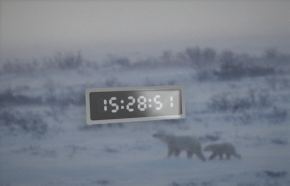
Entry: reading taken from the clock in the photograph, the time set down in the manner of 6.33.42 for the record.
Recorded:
15.28.51
